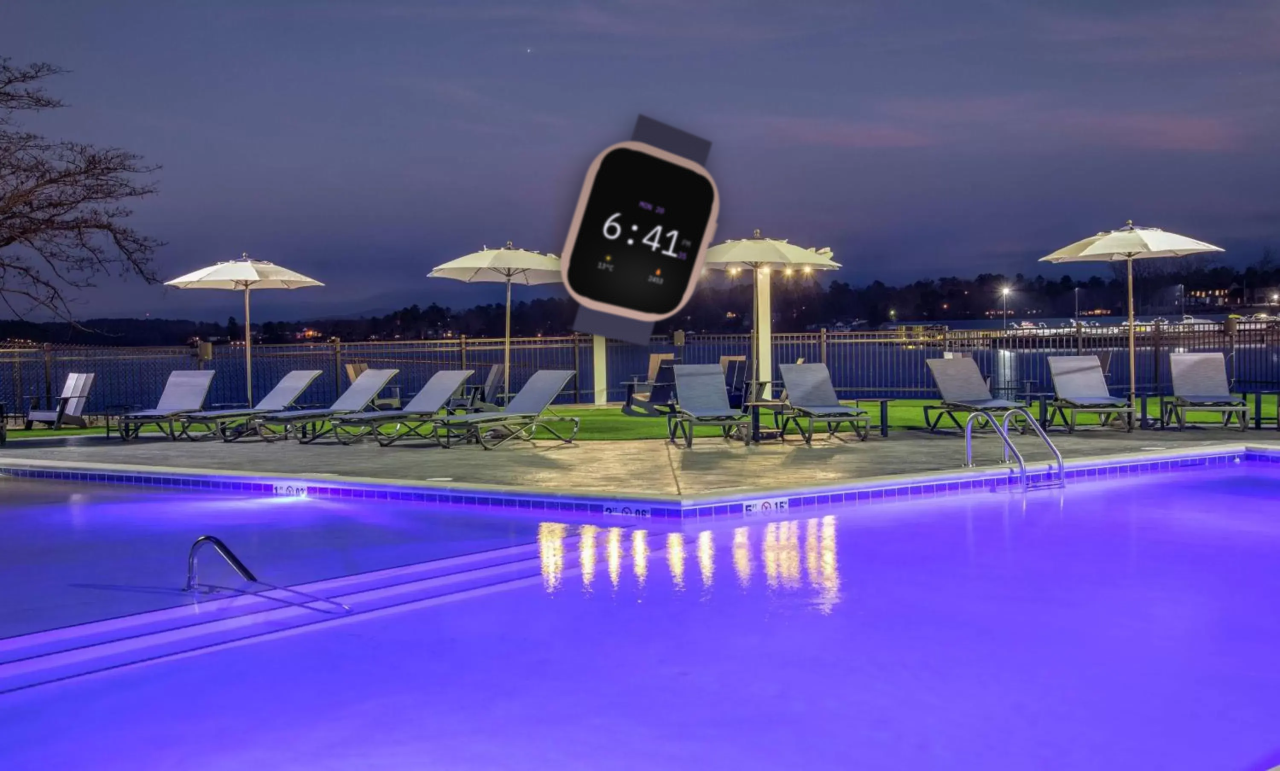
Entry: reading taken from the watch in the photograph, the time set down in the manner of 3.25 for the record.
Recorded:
6.41
